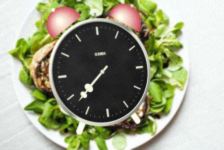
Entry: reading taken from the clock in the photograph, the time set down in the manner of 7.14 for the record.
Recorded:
7.38
